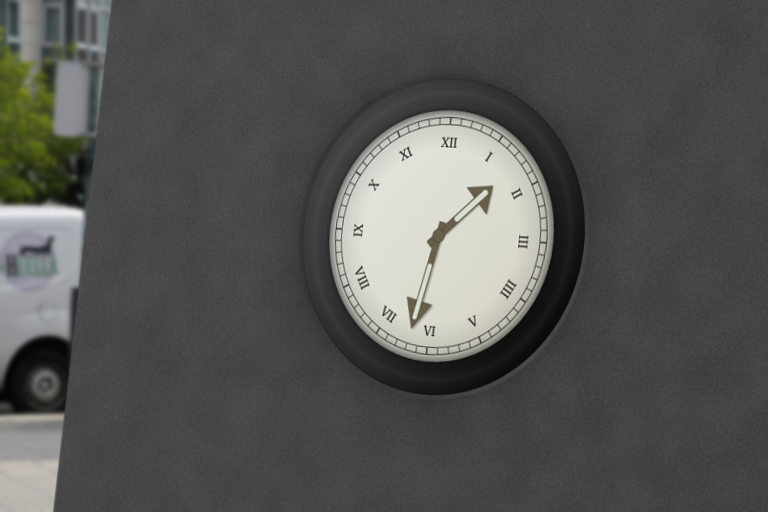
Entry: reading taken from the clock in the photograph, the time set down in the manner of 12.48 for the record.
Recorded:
1.32
